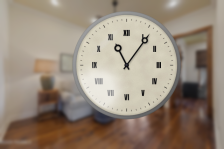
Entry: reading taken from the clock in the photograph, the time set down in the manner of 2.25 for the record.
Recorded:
11.06
